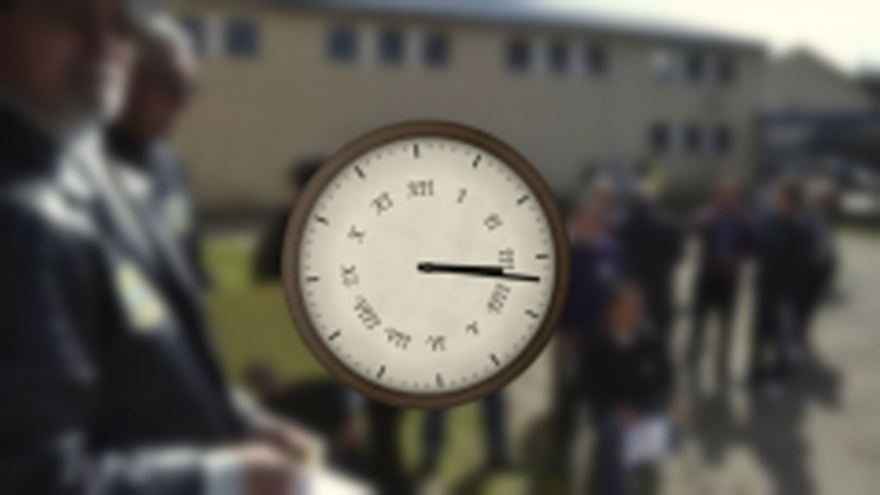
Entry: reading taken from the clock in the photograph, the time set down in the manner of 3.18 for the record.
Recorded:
3.17
